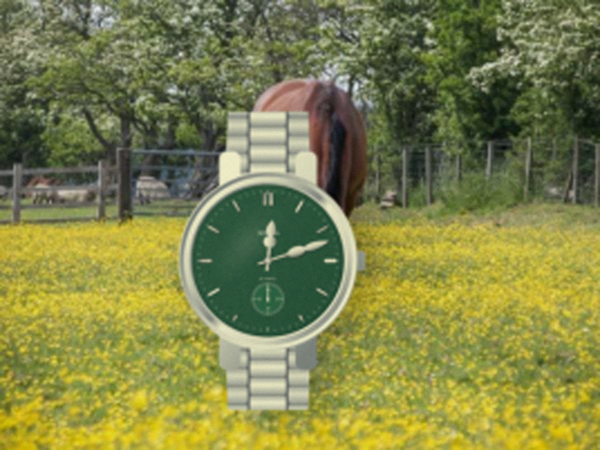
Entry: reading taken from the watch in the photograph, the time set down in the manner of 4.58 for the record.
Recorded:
12.12
